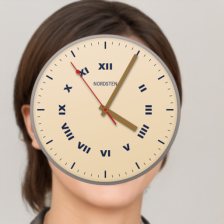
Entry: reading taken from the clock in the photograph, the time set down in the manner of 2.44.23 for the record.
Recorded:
4.04.54
